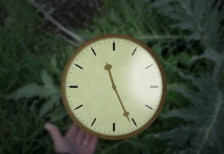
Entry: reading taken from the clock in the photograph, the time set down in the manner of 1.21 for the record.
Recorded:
11.26
